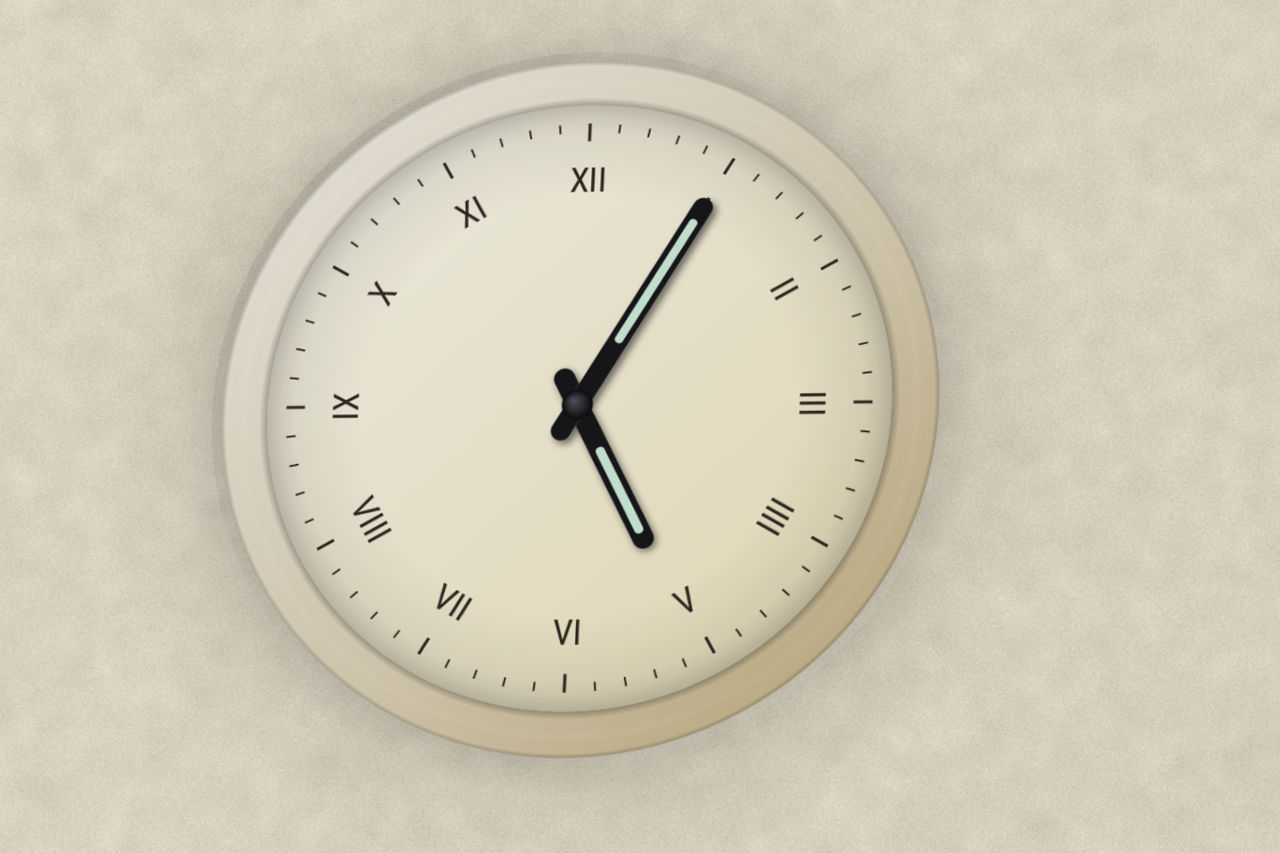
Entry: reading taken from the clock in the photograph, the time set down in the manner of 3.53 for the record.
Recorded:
5.05
